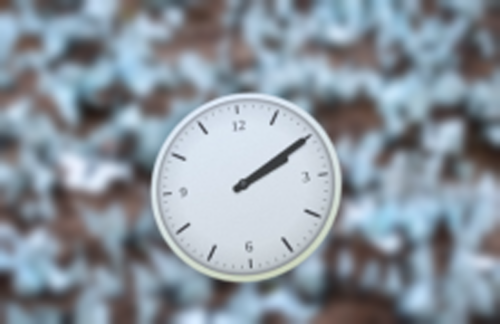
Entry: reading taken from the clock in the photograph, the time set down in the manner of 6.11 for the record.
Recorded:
2.10
